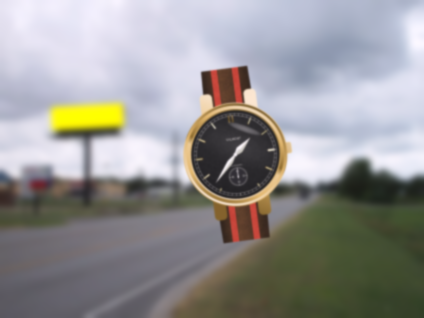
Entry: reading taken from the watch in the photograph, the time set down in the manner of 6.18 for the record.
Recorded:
1.37
